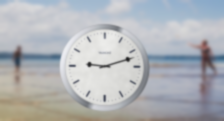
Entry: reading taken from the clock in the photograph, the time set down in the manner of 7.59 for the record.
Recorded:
9.12
